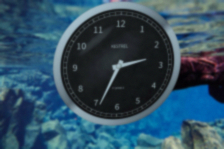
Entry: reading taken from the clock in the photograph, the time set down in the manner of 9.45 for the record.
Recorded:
2.34
